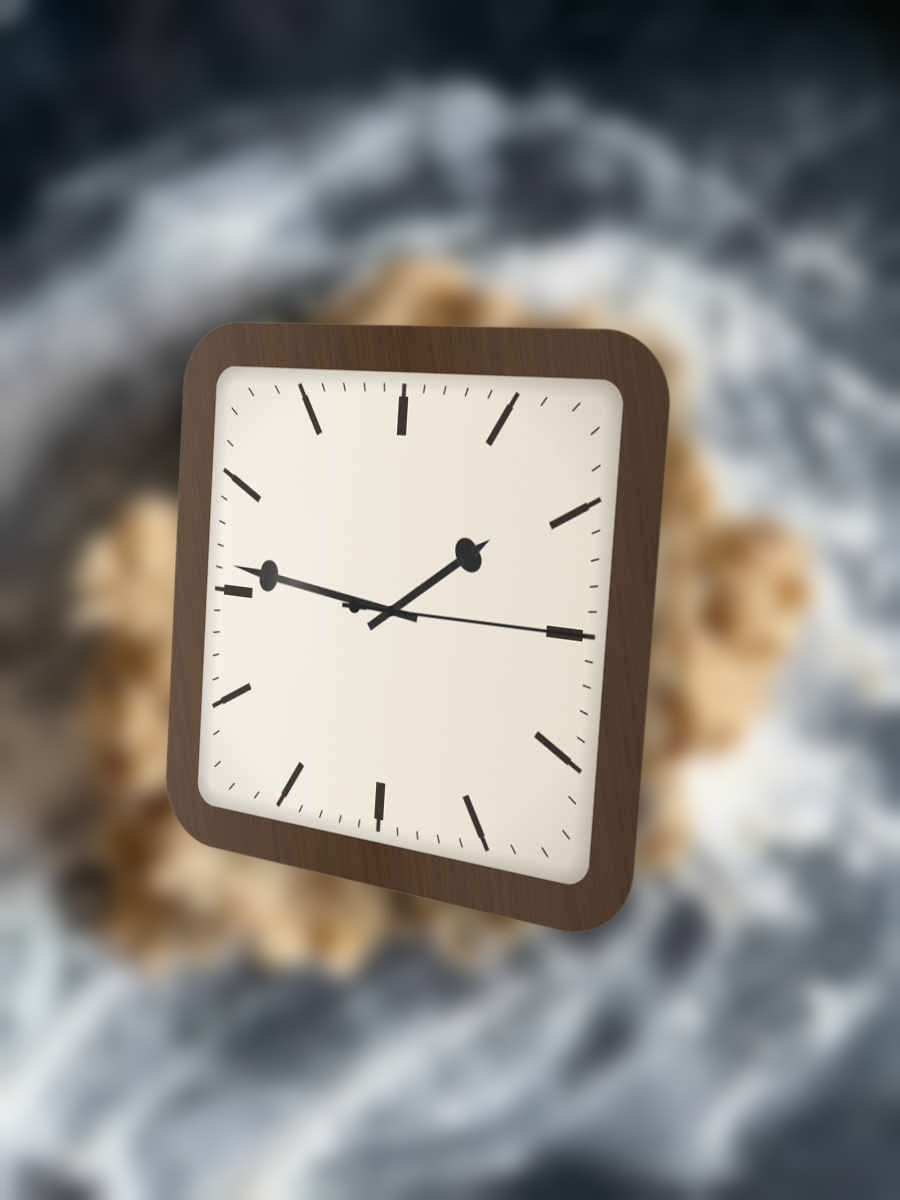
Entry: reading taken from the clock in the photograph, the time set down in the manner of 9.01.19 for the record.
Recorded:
1.46.15
